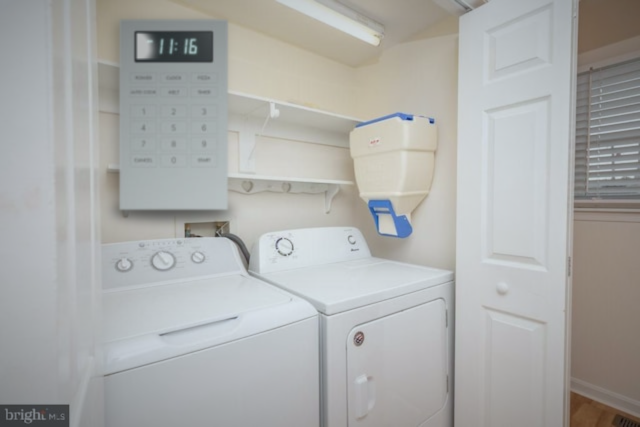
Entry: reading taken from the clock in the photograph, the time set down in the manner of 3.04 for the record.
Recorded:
11.16
